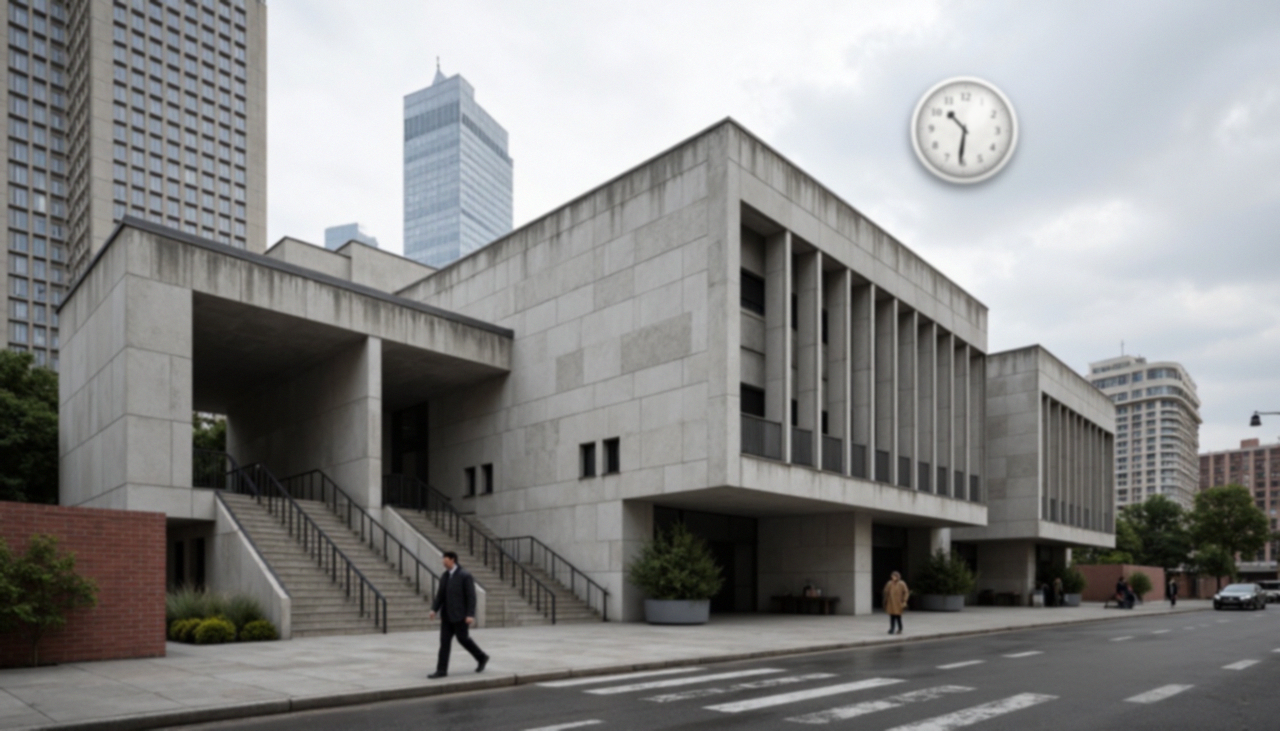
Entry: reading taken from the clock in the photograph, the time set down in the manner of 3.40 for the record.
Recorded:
10.31
